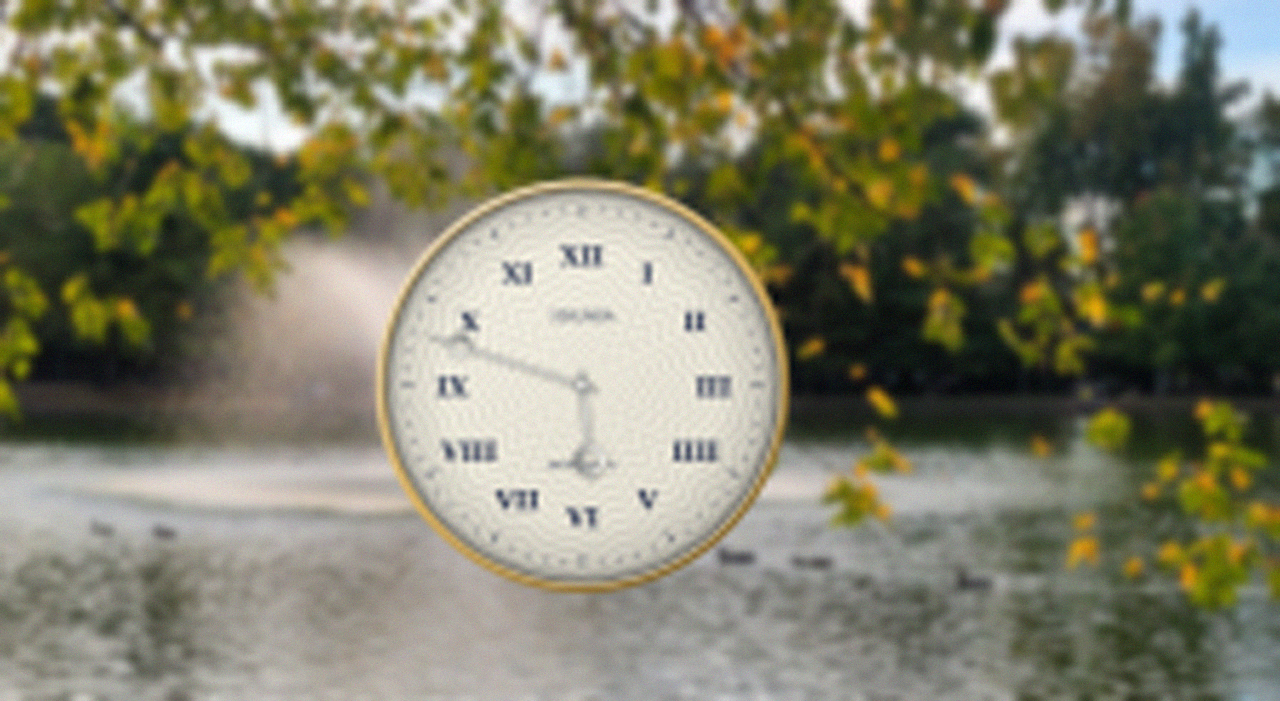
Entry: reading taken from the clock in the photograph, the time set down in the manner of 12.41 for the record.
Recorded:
5.48
